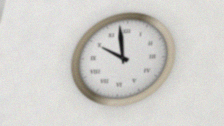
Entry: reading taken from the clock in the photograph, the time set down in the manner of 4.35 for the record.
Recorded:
9.58
